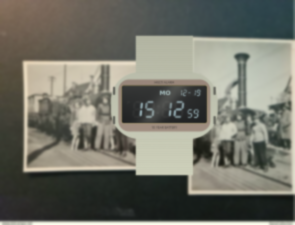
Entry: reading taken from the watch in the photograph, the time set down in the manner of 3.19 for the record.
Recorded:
15.12
